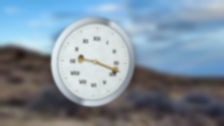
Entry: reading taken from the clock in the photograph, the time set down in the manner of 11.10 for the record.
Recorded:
9.18
